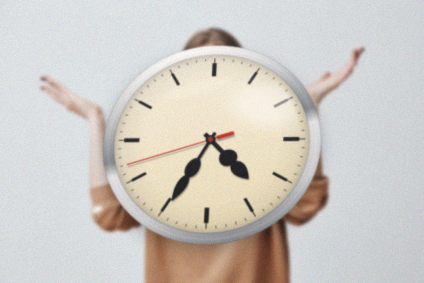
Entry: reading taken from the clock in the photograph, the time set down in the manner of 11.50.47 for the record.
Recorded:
4.34.42
